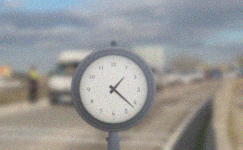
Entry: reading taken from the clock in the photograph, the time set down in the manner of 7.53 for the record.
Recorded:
1.22
